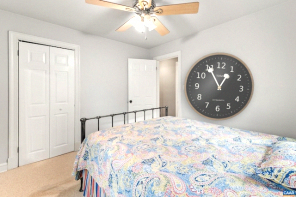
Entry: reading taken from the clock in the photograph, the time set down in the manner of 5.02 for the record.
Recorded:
12.55
